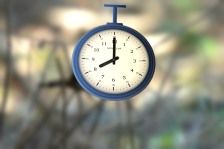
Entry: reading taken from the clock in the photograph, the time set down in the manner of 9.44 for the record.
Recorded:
8.00
